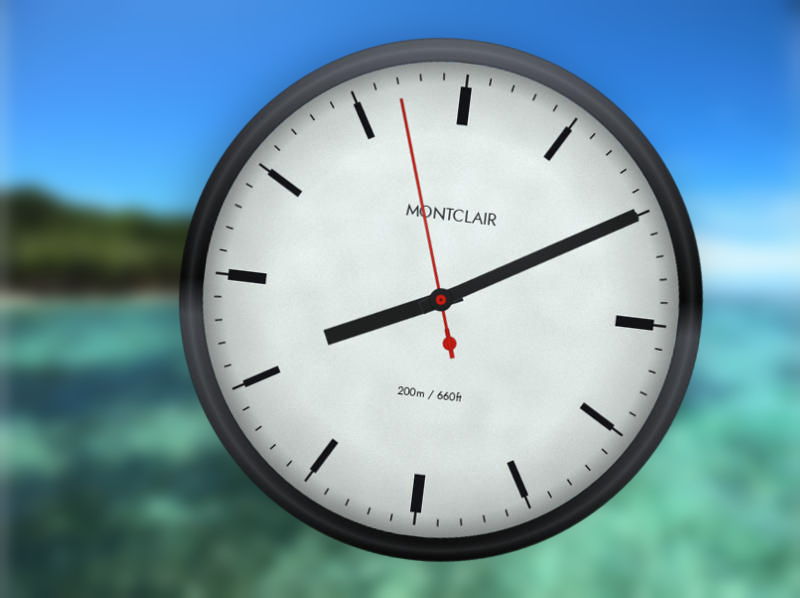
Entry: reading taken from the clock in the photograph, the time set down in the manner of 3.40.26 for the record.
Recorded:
8.09.57
